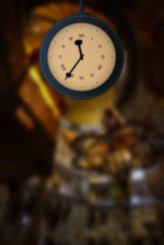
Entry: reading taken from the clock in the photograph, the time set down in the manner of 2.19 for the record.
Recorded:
11.36
